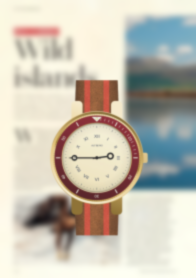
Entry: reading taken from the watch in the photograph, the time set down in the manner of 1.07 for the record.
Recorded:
2.45
